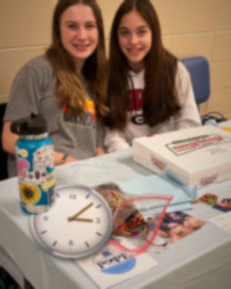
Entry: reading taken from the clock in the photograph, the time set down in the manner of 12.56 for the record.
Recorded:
3.08
